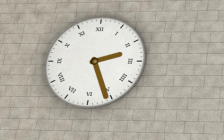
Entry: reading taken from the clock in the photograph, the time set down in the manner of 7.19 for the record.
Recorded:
2.26
